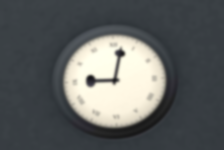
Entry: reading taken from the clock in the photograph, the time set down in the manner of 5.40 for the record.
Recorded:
9.02
